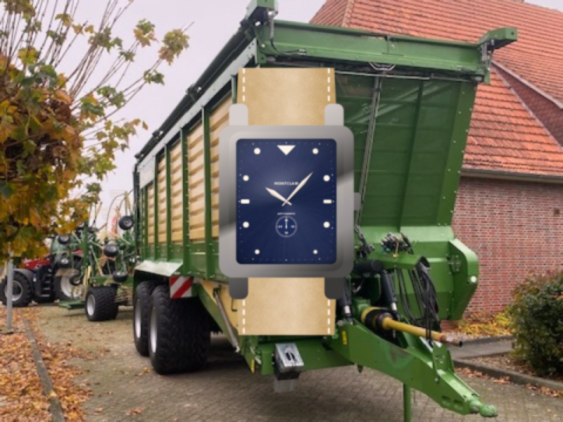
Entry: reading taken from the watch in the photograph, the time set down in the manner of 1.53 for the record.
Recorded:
10.07
